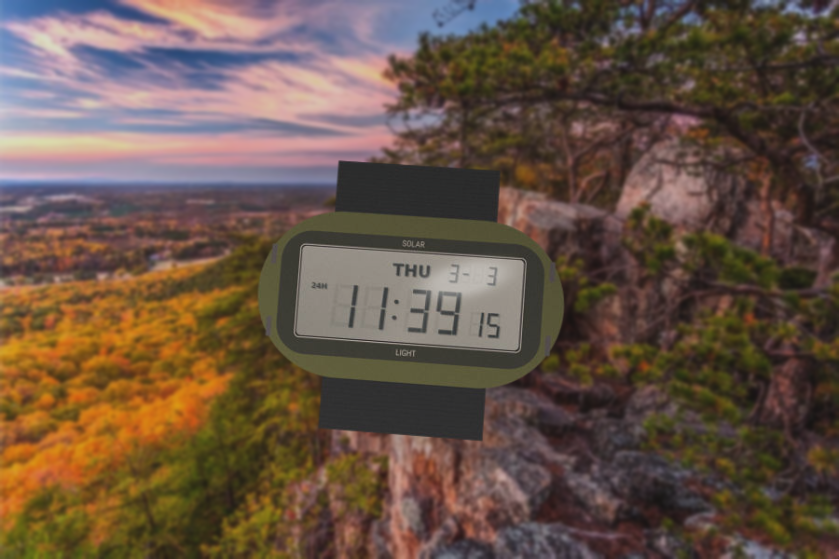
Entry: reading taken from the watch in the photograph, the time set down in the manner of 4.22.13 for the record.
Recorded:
11.39.15
